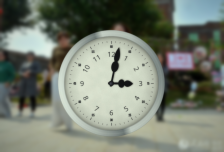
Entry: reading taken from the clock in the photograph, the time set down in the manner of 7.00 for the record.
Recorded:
3.02
